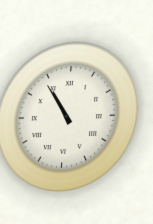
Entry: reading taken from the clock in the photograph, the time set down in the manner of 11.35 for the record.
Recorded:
10.54
